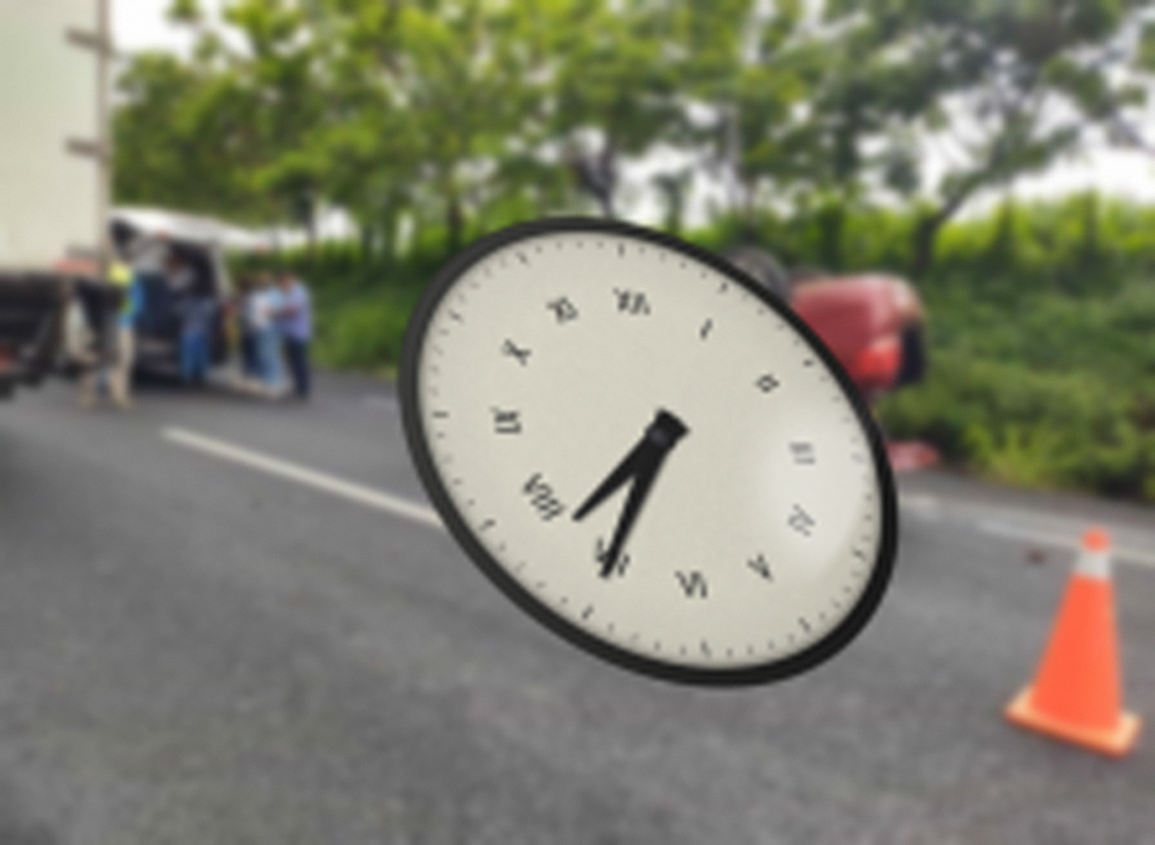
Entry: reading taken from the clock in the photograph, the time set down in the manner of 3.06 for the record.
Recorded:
7.35
